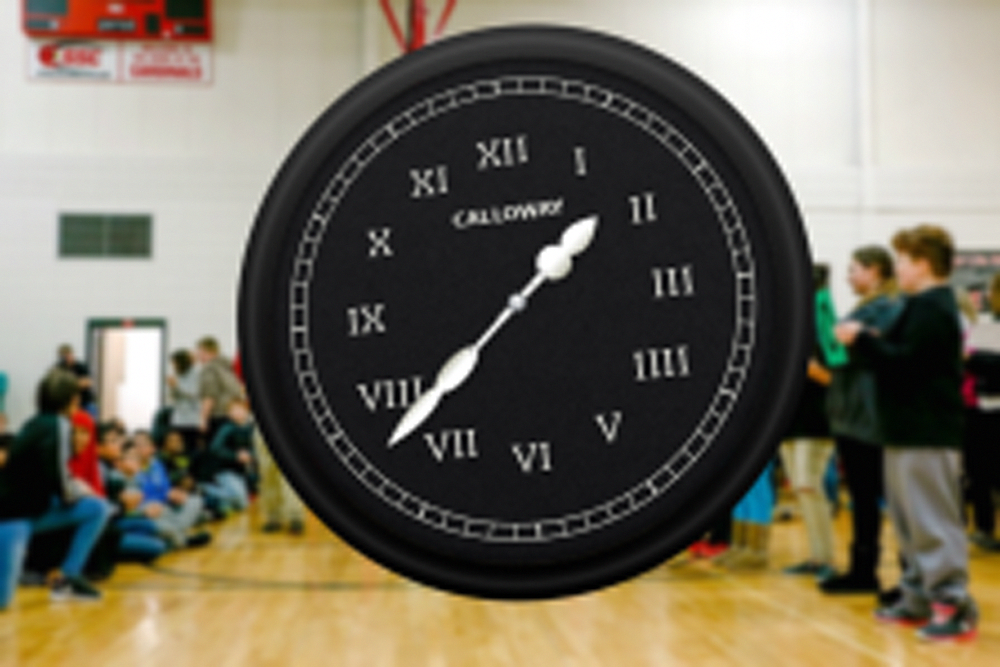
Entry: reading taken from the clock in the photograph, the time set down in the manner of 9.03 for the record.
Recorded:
1.38
